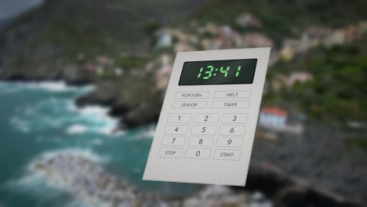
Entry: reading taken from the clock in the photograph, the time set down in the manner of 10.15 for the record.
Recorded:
13.41
